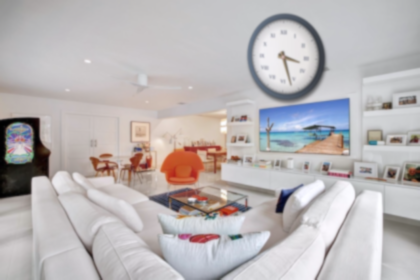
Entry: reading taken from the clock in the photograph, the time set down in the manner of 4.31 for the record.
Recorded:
3.27
